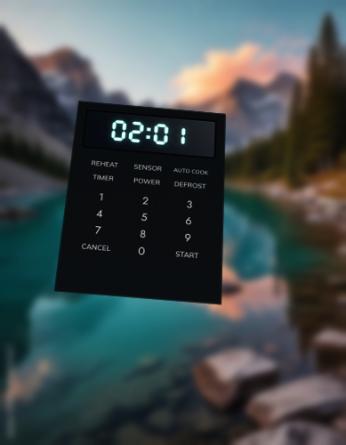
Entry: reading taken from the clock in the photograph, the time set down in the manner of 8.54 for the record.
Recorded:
2.01
